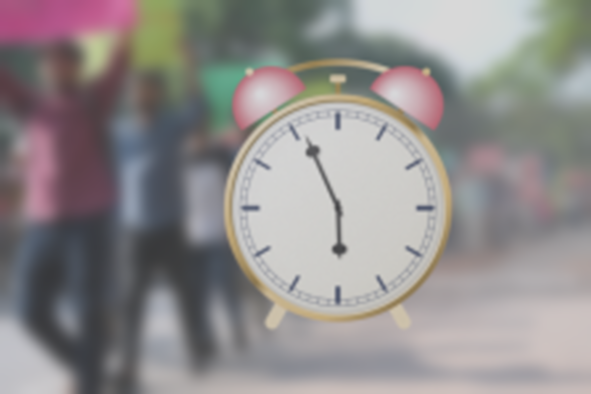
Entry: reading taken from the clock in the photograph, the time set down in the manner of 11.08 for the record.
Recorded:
5.56
